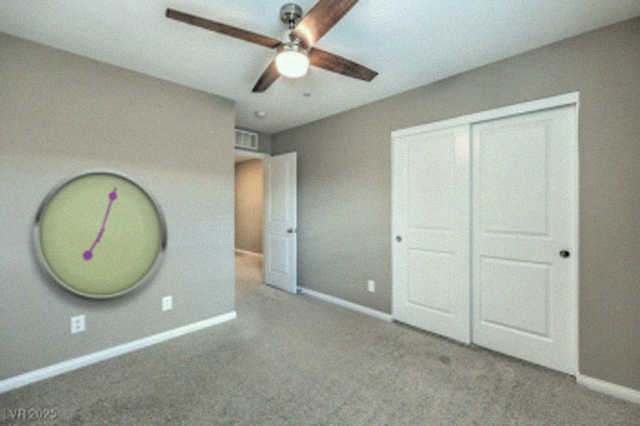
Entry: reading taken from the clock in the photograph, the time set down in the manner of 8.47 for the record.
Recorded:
7.03
